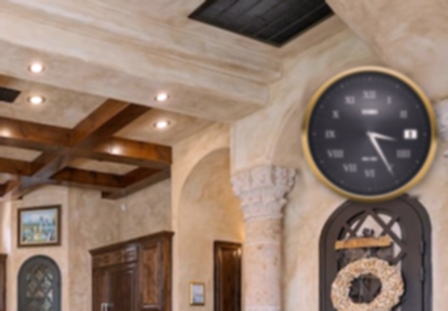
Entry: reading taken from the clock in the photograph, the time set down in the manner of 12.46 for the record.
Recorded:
3.25
